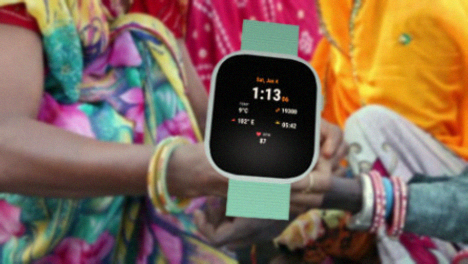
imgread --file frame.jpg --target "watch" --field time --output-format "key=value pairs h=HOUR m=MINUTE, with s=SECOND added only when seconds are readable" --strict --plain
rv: h=1 m=13
